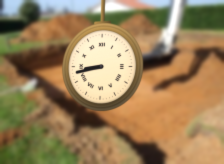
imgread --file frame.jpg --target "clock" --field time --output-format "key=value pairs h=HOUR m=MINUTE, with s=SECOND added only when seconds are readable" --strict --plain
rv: h=8 m=43
